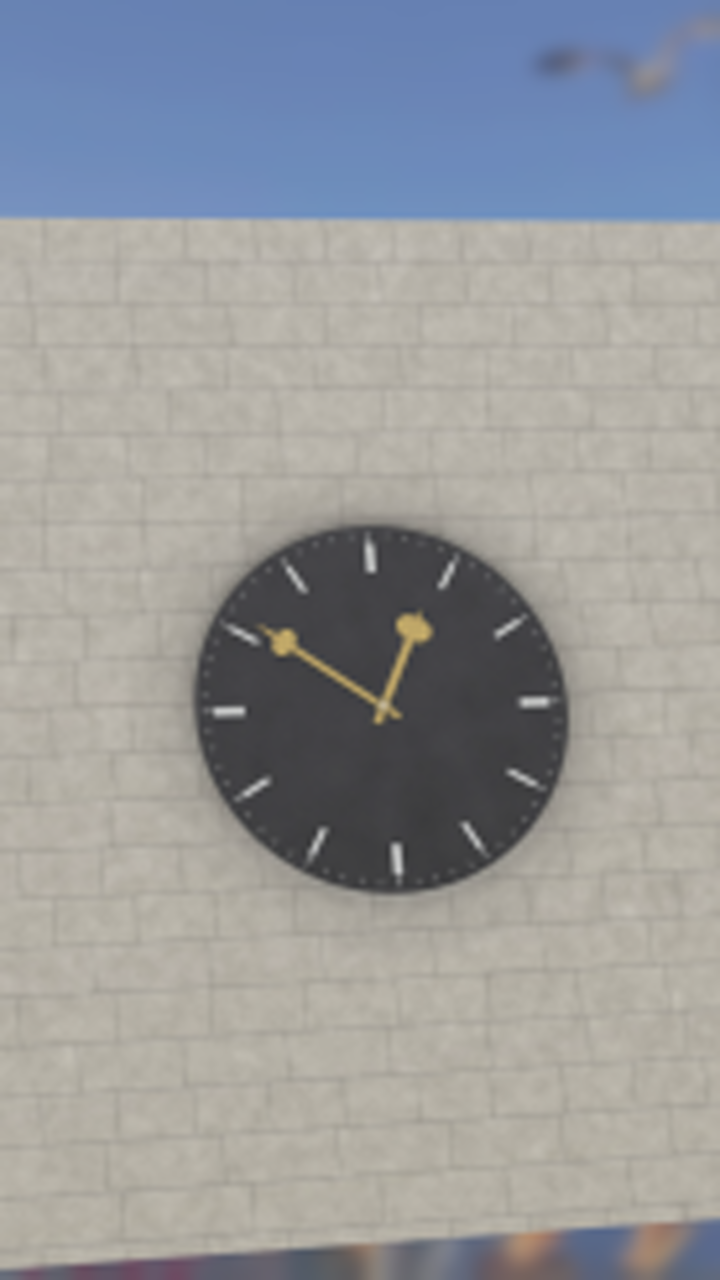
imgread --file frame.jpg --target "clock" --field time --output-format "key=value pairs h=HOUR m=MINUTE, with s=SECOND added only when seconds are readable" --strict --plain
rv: h=12 m=51
